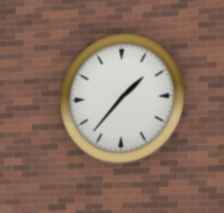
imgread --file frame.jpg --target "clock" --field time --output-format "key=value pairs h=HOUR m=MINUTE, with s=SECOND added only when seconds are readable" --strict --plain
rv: h=1 m=37
